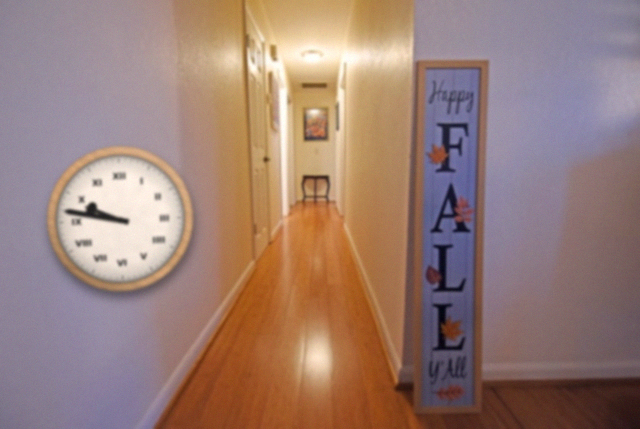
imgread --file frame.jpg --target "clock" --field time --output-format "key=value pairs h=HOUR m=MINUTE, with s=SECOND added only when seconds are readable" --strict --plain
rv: h=9 m=47
